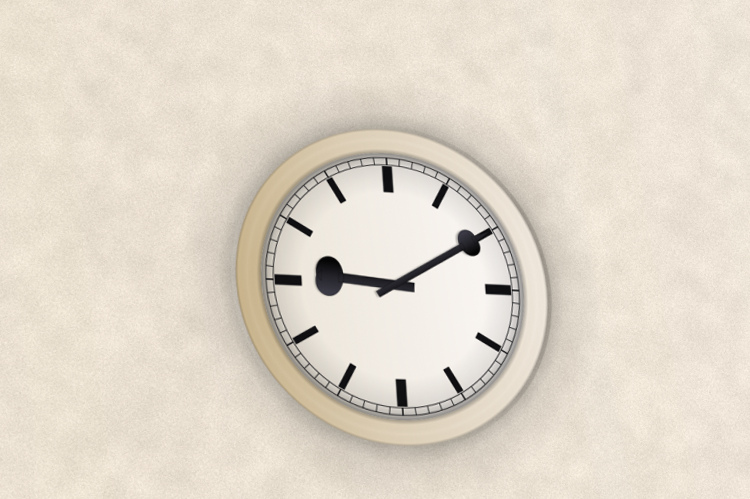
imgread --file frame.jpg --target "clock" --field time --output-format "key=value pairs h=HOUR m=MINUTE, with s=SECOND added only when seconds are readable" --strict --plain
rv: h=9 m=10
